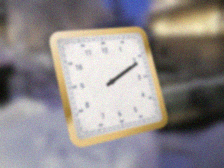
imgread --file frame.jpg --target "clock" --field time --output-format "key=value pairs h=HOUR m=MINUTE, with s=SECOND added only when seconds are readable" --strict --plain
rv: h=2 m=11
